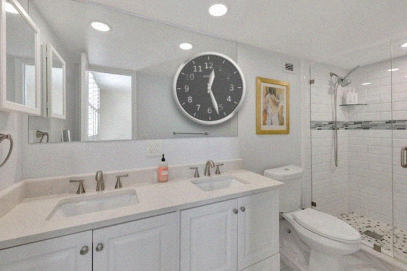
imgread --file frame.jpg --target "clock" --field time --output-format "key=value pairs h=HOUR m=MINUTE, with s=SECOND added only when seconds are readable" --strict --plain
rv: h=12 m=27
